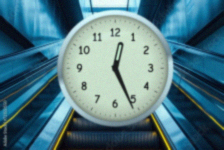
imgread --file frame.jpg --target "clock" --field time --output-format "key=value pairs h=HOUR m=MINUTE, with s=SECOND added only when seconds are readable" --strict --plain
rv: h=12 m=26
